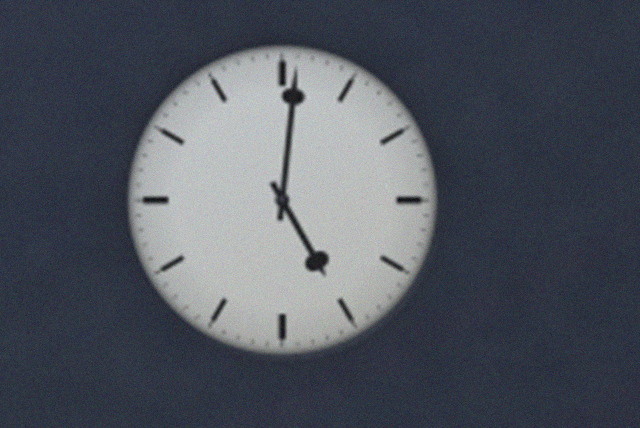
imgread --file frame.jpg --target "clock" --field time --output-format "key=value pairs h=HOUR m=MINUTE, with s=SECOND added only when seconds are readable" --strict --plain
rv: h=5 m=1
